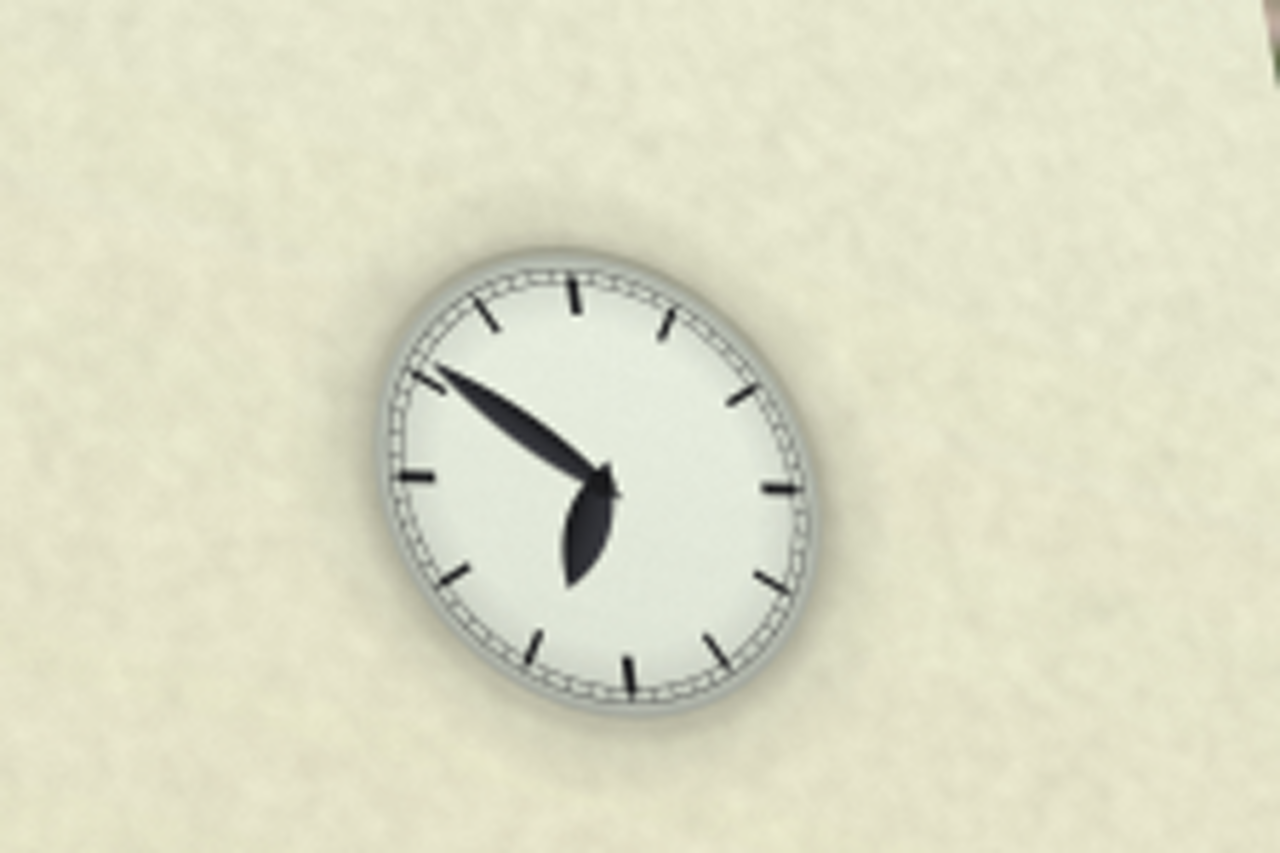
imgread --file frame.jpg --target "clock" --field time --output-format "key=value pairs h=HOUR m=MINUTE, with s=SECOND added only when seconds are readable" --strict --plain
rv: h=6 m=51
